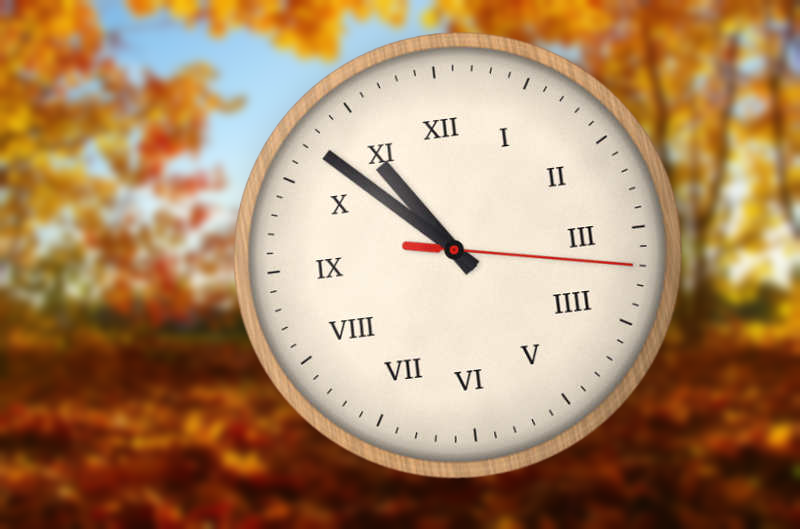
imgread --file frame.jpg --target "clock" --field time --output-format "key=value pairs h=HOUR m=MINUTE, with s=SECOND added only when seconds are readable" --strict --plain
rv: h=10 m=52 s=17
